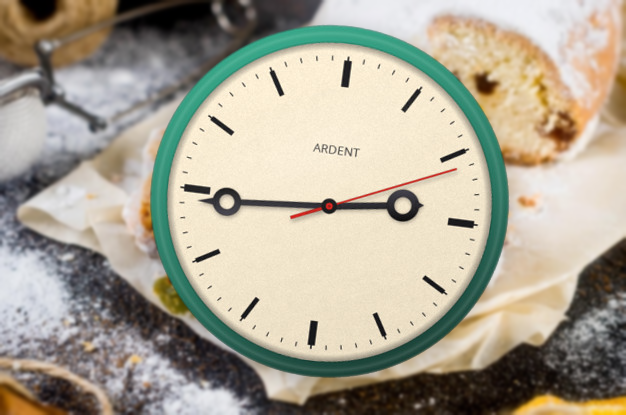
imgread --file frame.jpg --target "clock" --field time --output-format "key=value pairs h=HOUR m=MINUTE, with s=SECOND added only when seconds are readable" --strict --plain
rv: h=2 m=44 s=11
